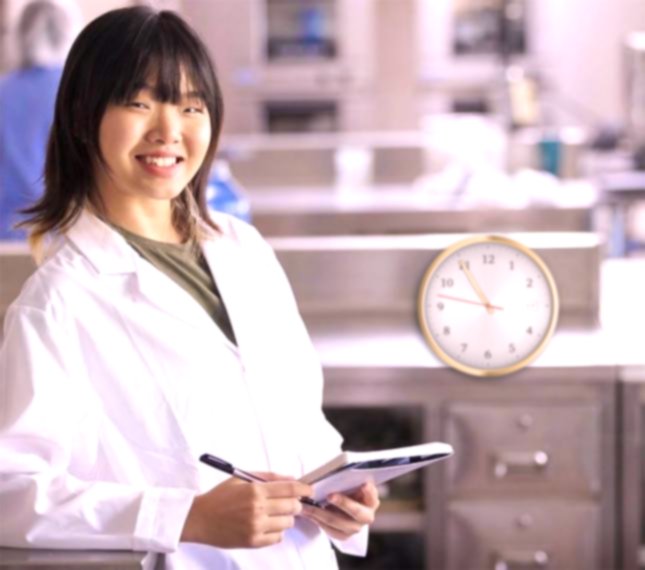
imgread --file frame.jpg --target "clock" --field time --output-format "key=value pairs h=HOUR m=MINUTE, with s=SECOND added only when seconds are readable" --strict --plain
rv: h=10 m=54 s=47
